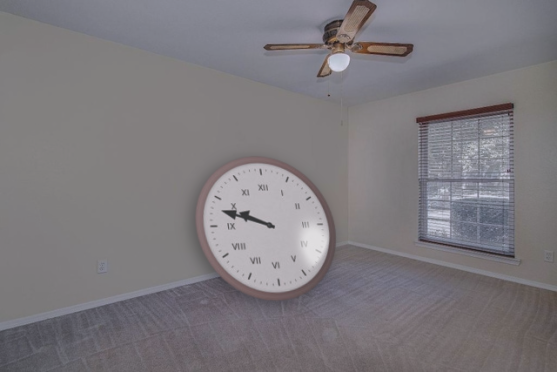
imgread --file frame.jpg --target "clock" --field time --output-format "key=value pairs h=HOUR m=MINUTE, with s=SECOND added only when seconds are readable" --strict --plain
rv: h=9 m=48
